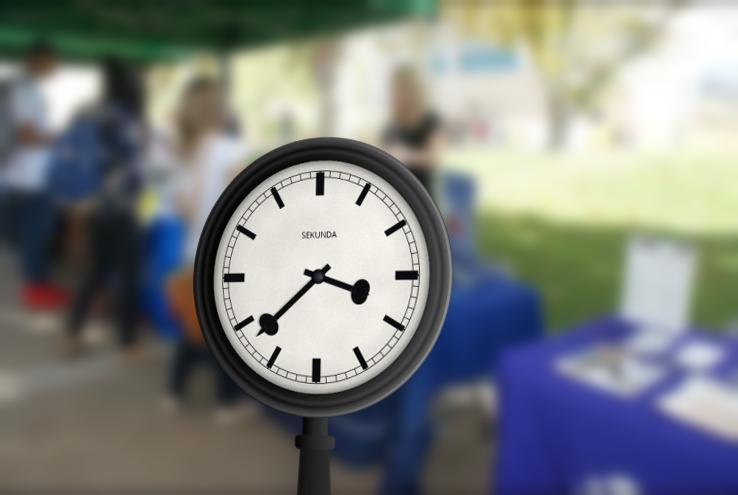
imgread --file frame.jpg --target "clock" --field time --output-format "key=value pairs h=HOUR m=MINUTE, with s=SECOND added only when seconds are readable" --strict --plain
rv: h=3 m=38
